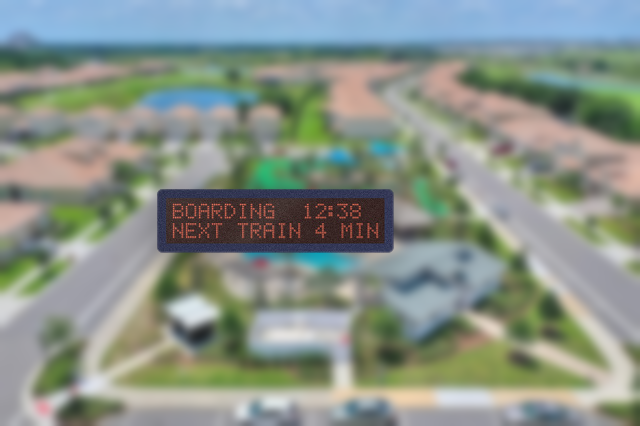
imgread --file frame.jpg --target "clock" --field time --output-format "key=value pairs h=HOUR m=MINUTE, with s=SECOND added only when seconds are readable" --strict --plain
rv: h=12 m=38
